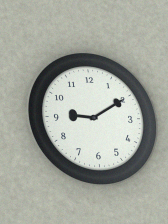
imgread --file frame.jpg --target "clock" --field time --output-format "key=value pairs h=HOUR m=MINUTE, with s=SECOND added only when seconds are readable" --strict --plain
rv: h=9 m=10
